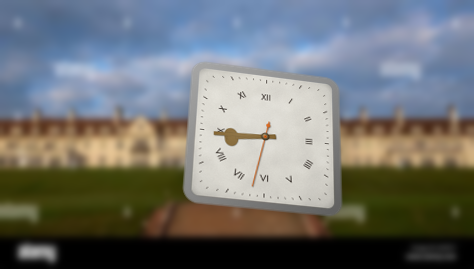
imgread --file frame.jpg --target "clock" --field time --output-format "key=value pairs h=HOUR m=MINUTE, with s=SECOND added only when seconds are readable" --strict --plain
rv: h=8 m=44 s=32
